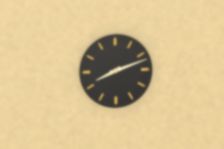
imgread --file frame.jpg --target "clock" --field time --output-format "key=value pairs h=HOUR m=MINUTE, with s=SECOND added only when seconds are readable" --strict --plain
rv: h=8 m=12
